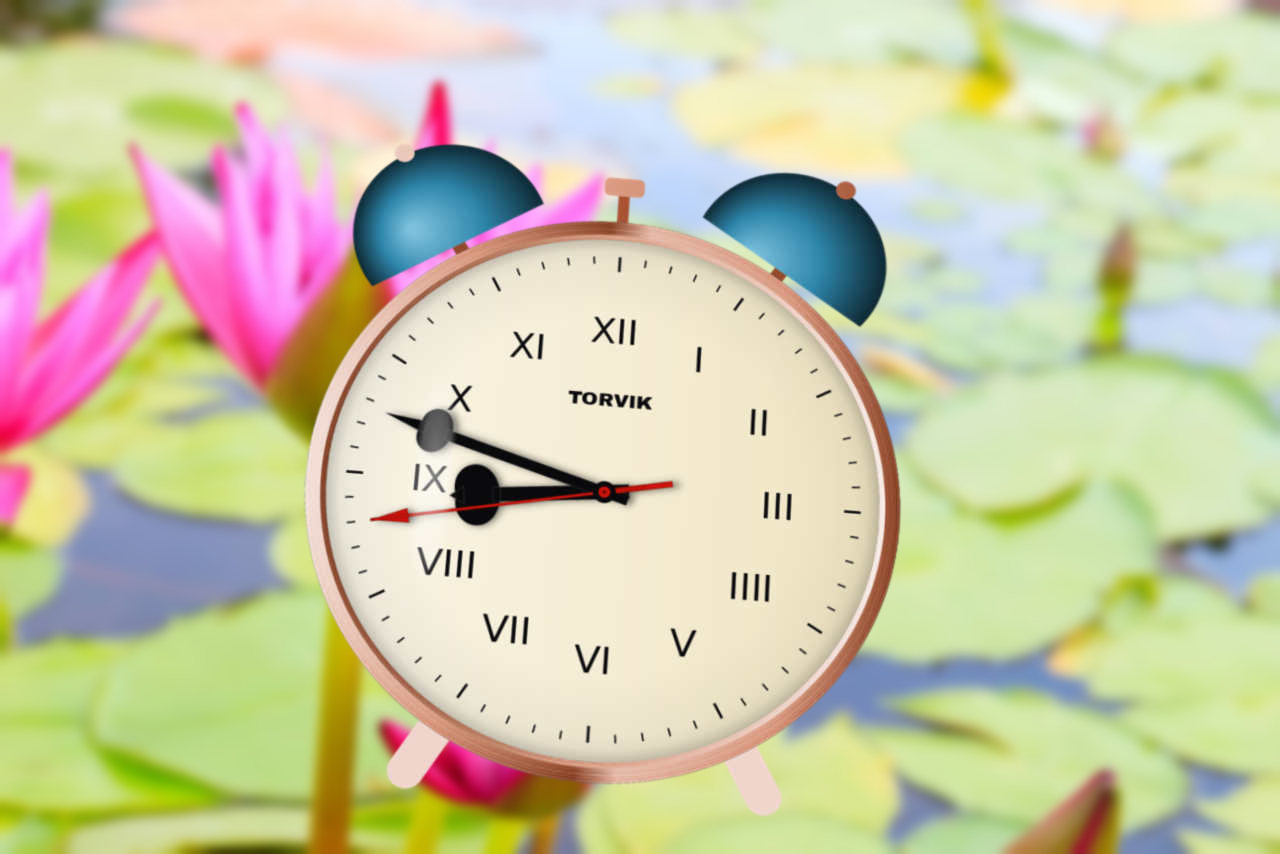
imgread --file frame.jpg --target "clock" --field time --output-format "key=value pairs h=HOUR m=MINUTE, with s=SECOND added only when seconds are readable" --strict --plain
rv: h=8 m=47 s=43
